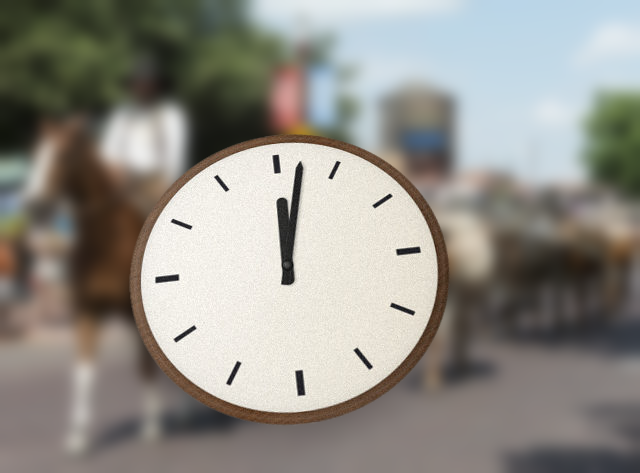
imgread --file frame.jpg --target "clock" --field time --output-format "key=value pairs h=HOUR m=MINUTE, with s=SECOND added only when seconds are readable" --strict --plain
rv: h=12 m=2
